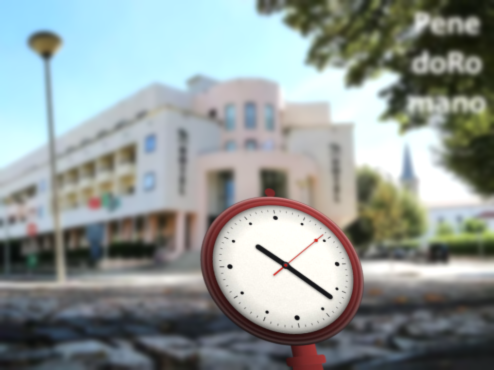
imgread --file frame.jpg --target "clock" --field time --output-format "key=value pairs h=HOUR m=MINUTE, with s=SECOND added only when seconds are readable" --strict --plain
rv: h=10 m=22 s=9
